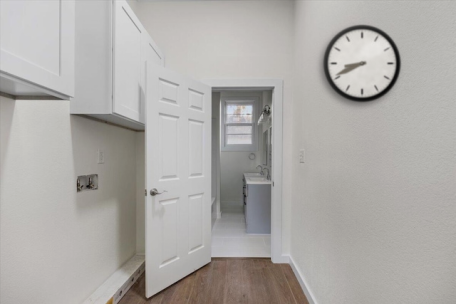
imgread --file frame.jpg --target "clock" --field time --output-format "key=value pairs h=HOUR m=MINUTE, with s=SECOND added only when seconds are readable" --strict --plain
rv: h=8 m=41
